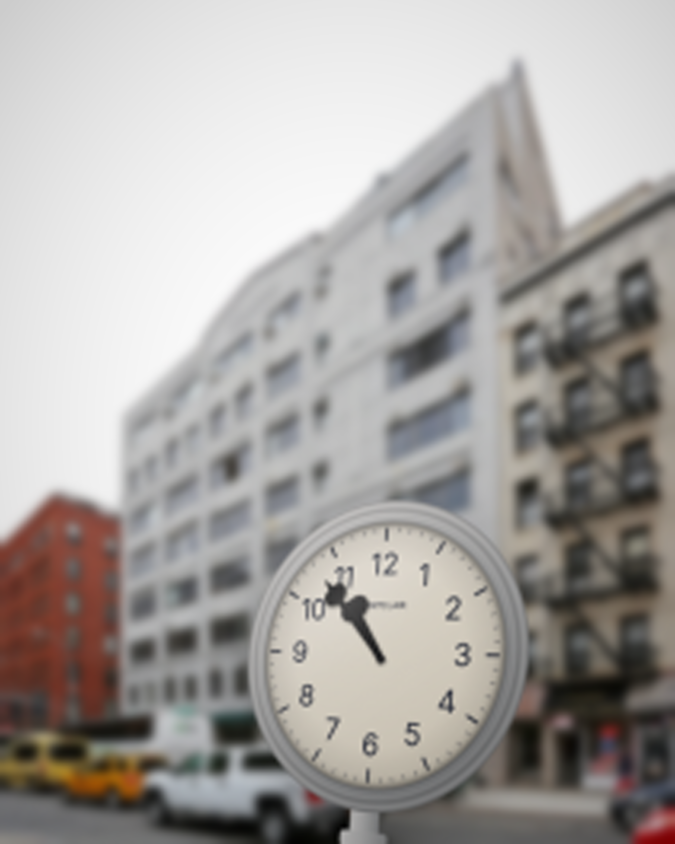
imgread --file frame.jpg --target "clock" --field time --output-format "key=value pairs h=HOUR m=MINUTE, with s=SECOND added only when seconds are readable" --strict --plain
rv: h=10 m=53
